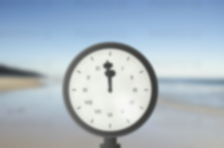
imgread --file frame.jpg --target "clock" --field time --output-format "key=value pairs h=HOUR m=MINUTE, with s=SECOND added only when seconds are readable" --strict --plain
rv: h=11 m=59
